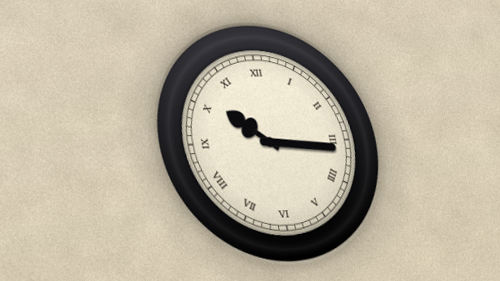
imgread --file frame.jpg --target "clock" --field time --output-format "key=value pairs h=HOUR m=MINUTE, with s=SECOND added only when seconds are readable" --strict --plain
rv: h=10 m=16
